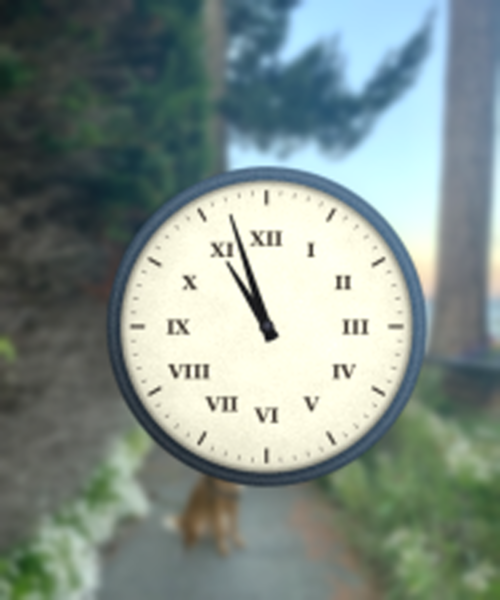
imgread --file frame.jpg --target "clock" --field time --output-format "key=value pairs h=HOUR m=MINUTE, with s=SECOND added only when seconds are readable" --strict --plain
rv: h=10 m=57
